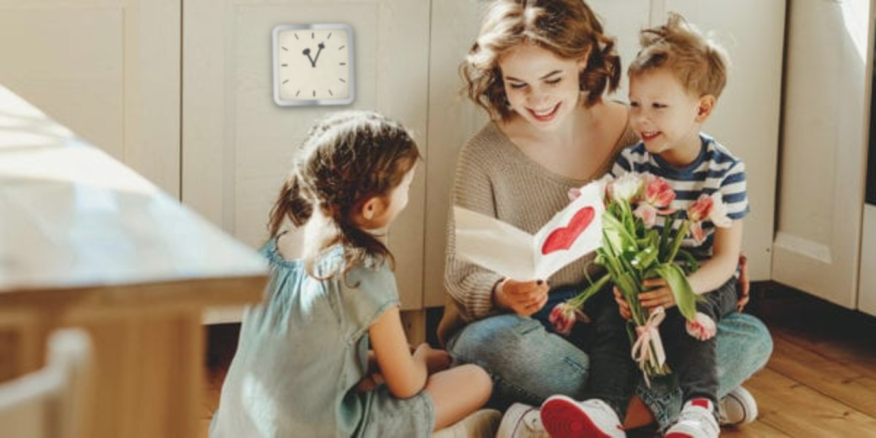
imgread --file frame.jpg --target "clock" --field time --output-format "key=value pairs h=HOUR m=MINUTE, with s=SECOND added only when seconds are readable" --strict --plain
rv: h=11 m=4
